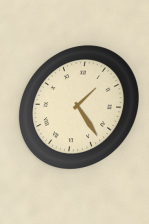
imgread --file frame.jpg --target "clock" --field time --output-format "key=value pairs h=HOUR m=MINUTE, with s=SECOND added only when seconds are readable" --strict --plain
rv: h=1 m=23
